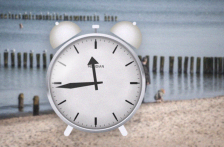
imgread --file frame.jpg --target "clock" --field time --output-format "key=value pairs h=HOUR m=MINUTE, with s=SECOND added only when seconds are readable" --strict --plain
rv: h=11 m=44
